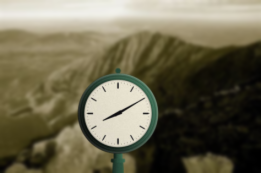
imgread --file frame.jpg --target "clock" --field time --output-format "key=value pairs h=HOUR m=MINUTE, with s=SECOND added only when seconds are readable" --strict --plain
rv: h=8 m=10
